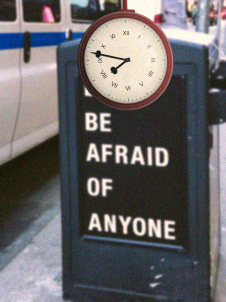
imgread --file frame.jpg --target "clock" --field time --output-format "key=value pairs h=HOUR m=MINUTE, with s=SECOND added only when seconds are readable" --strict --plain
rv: h=7 m=47
